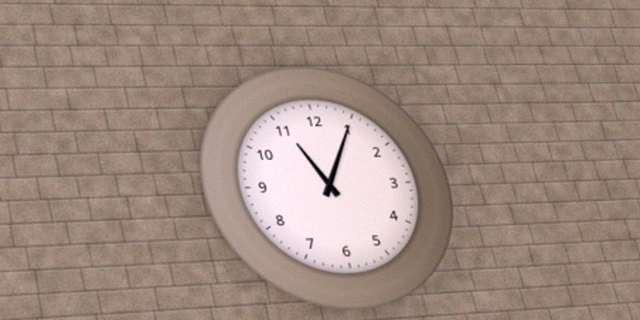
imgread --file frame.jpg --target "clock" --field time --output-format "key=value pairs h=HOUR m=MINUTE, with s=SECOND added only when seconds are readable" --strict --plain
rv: h=11 m=5
